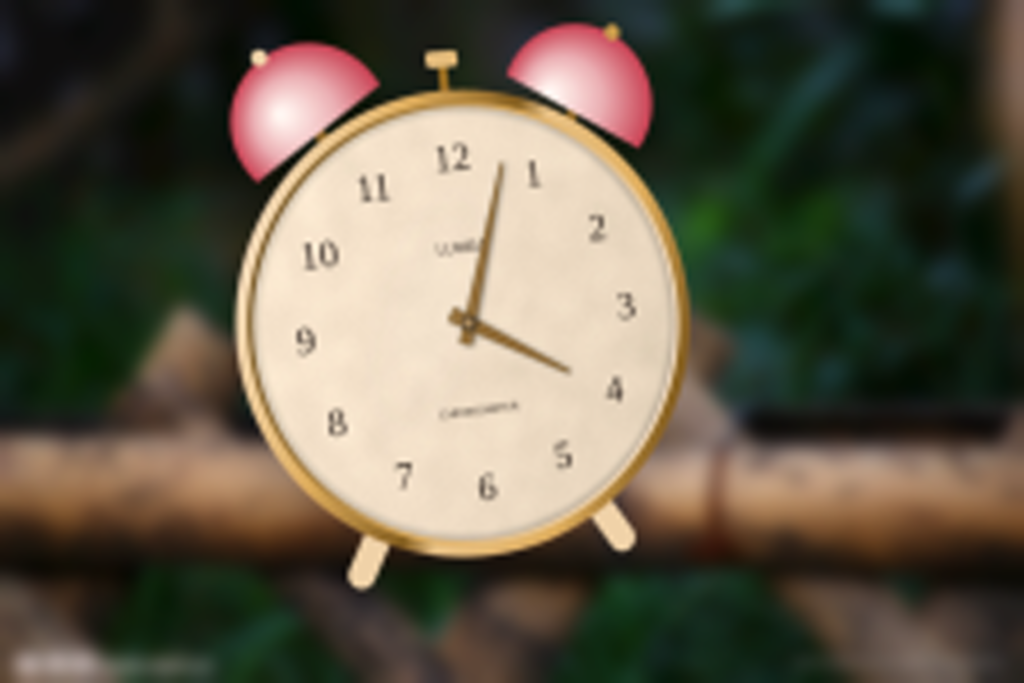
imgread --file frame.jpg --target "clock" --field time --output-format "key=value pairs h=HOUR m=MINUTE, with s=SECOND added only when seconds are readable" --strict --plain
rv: h=4 m=3
